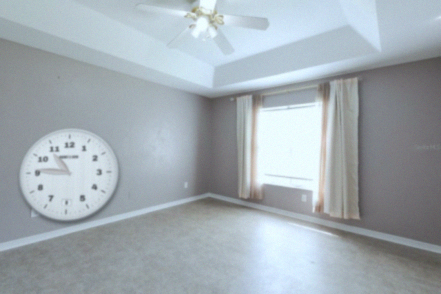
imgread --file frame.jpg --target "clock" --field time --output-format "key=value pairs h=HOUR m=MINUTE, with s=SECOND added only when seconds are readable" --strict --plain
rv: h=10 m=46
